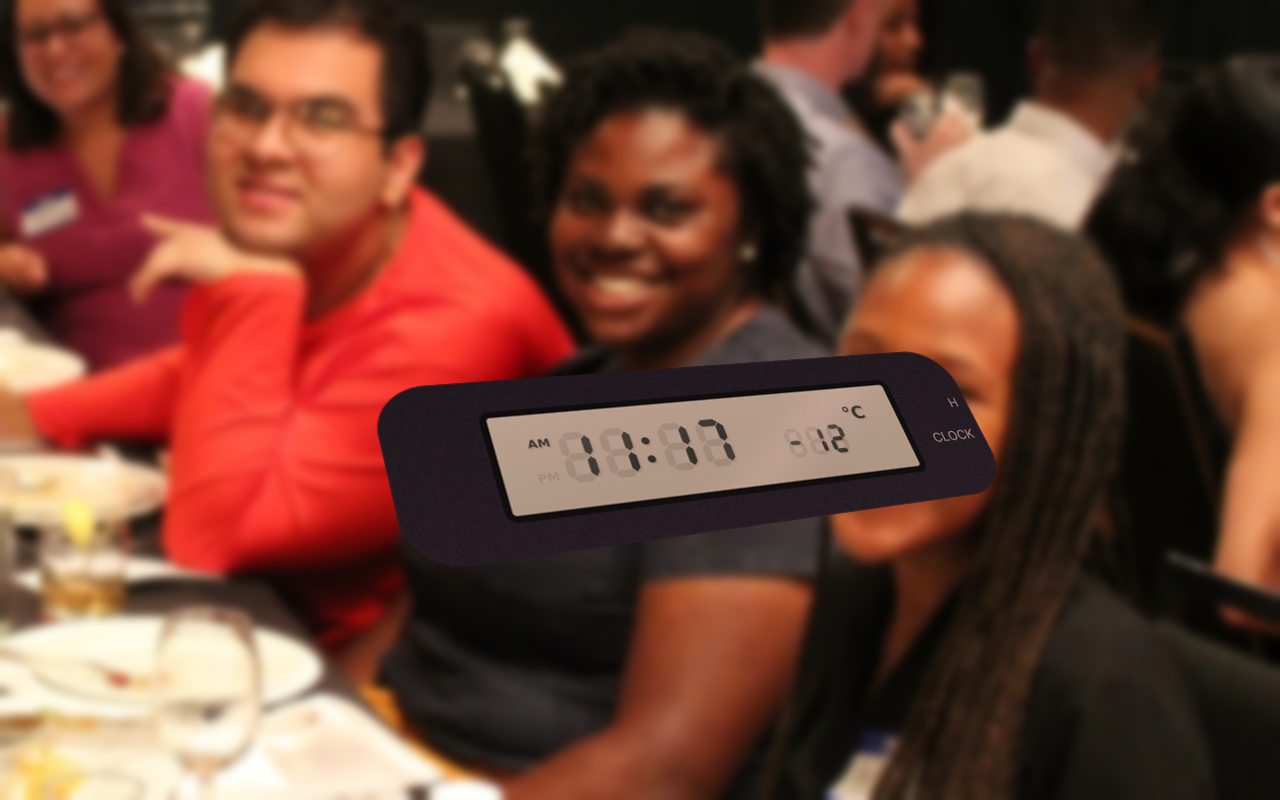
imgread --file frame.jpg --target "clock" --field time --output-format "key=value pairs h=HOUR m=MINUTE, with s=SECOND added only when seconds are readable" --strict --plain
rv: h=11 m=17
